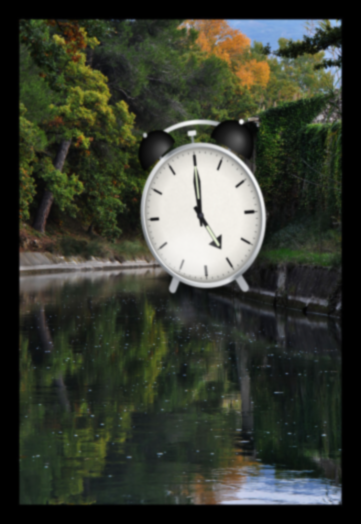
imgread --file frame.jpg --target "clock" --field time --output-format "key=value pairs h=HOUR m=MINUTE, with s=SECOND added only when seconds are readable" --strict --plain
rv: h=5 m=0
